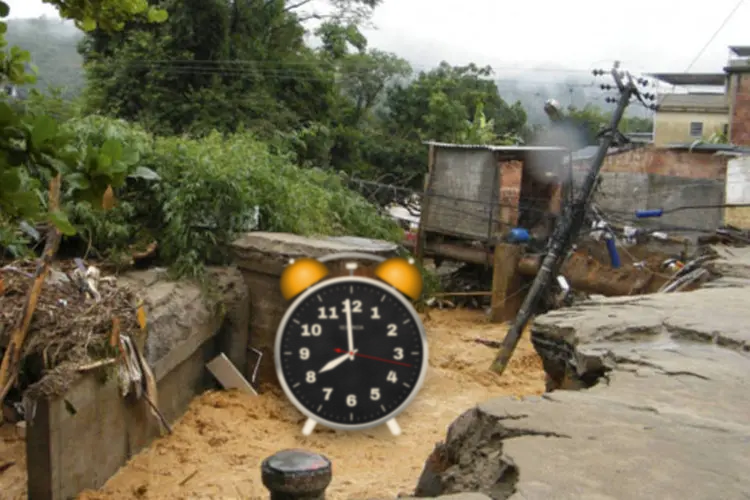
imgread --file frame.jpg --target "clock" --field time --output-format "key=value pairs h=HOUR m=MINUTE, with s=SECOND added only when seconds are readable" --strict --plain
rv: h=7 m=59 s=17
